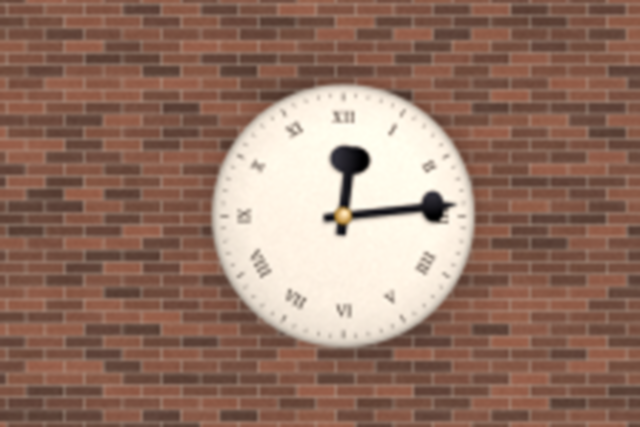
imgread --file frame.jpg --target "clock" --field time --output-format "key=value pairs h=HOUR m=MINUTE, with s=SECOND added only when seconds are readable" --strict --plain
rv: h=12 m=14
